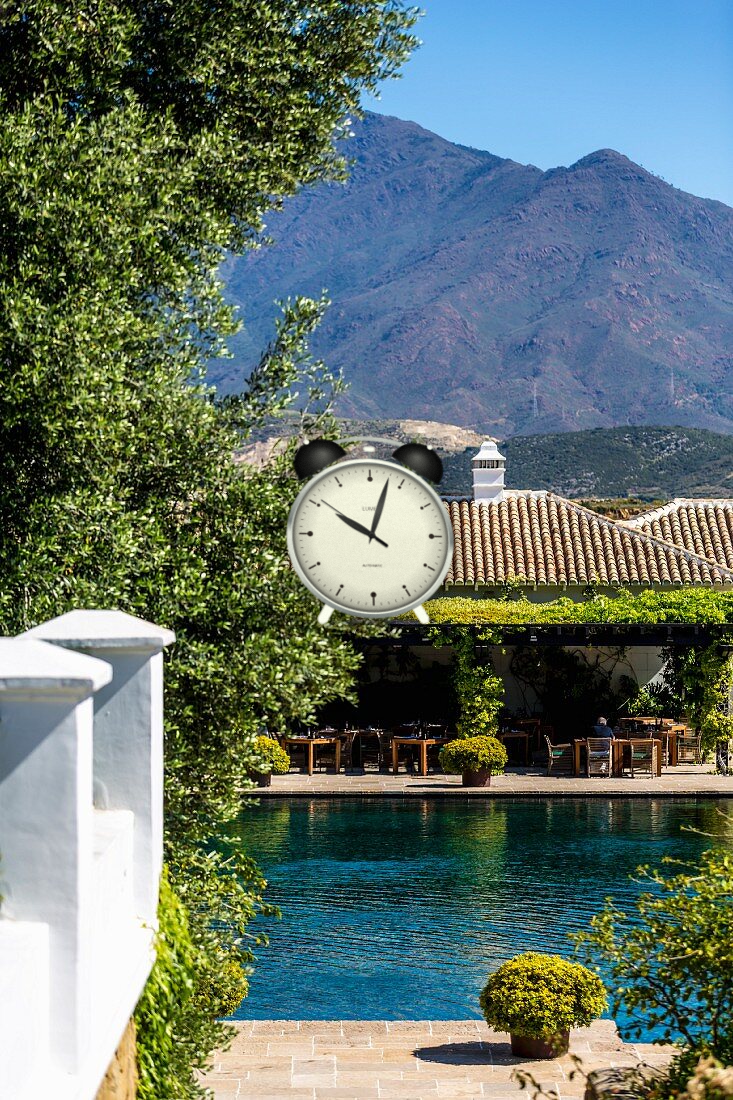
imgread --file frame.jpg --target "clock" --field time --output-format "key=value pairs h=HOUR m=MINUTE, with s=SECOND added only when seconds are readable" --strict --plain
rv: h=10 m=2 s=51
